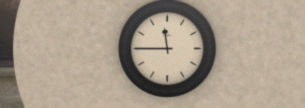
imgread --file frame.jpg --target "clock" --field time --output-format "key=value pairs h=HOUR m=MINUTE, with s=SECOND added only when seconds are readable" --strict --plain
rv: h=11 m=45
